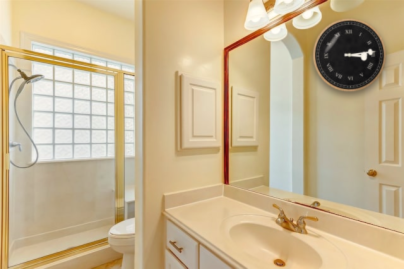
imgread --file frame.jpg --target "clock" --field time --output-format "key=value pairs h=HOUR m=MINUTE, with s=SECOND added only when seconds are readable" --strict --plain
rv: h=3 m=14
